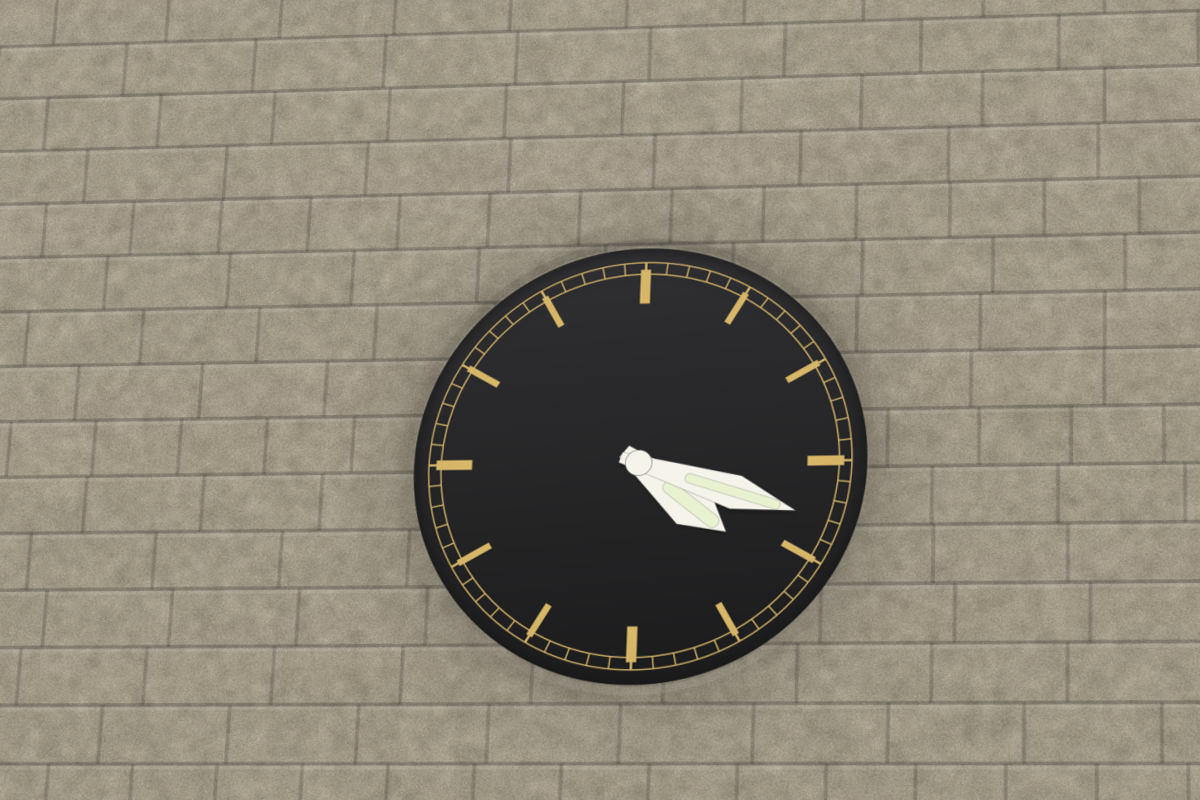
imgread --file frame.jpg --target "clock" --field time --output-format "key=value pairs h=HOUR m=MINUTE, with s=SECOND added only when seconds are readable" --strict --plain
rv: h=4 m=18
